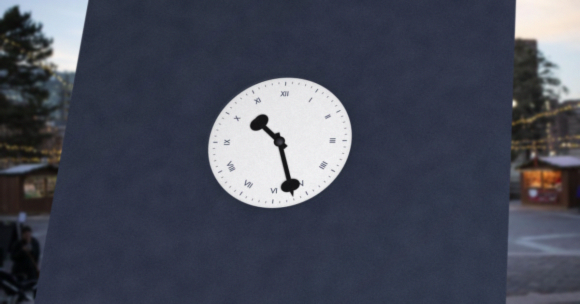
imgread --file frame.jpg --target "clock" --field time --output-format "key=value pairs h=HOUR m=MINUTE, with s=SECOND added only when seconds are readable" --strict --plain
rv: h=10 m=27
